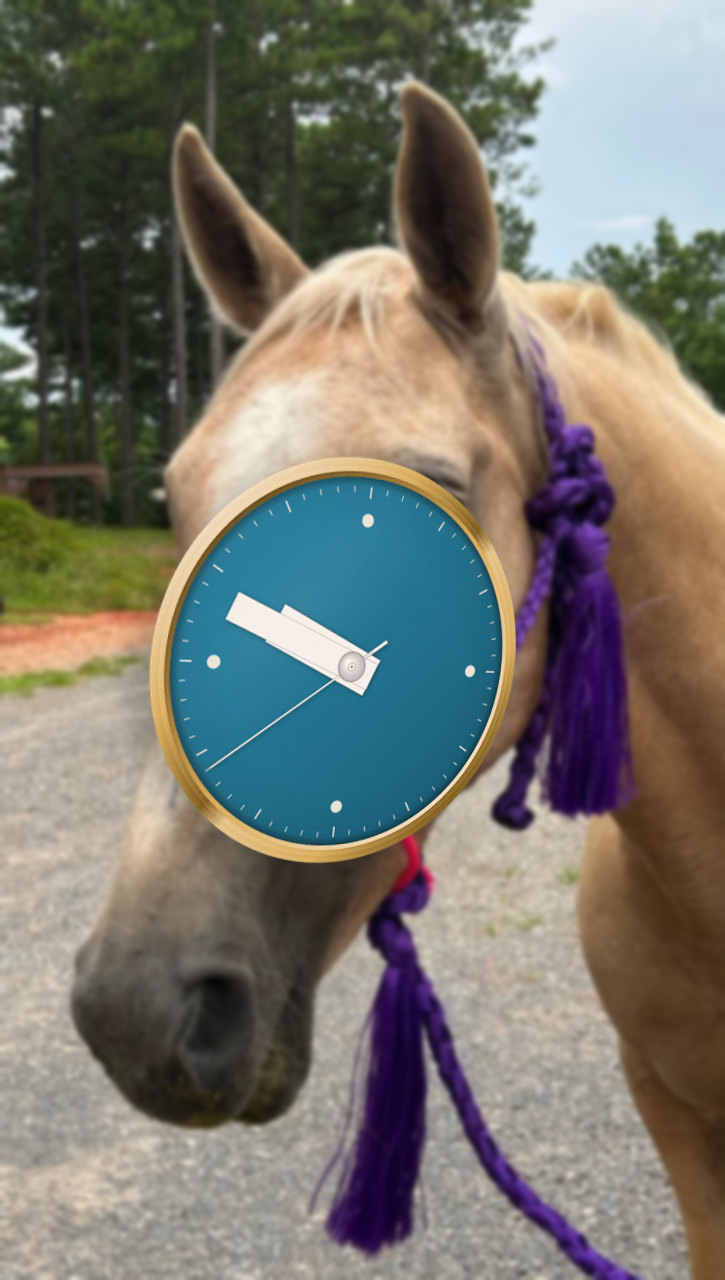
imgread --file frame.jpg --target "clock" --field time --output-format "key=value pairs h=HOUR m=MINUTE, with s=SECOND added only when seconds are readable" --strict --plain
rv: h=9 m=48 s=39
